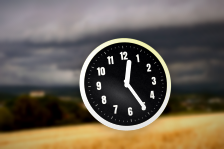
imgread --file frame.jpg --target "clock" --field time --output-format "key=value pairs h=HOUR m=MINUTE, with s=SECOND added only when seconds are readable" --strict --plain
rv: h=12 m=25
